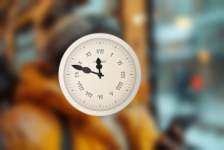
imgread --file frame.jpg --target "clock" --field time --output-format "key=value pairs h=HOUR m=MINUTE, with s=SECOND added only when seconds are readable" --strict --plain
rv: h=11 m=48
